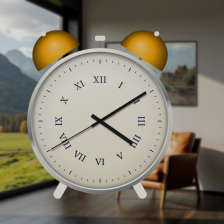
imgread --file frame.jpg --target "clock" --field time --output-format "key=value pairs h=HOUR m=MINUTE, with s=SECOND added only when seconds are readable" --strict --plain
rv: h=4 m=9 s=40
